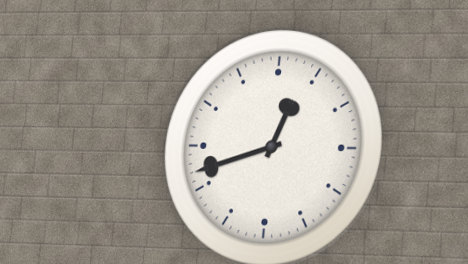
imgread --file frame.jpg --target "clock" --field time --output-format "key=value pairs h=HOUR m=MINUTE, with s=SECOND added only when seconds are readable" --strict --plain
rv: h=12 m=42
